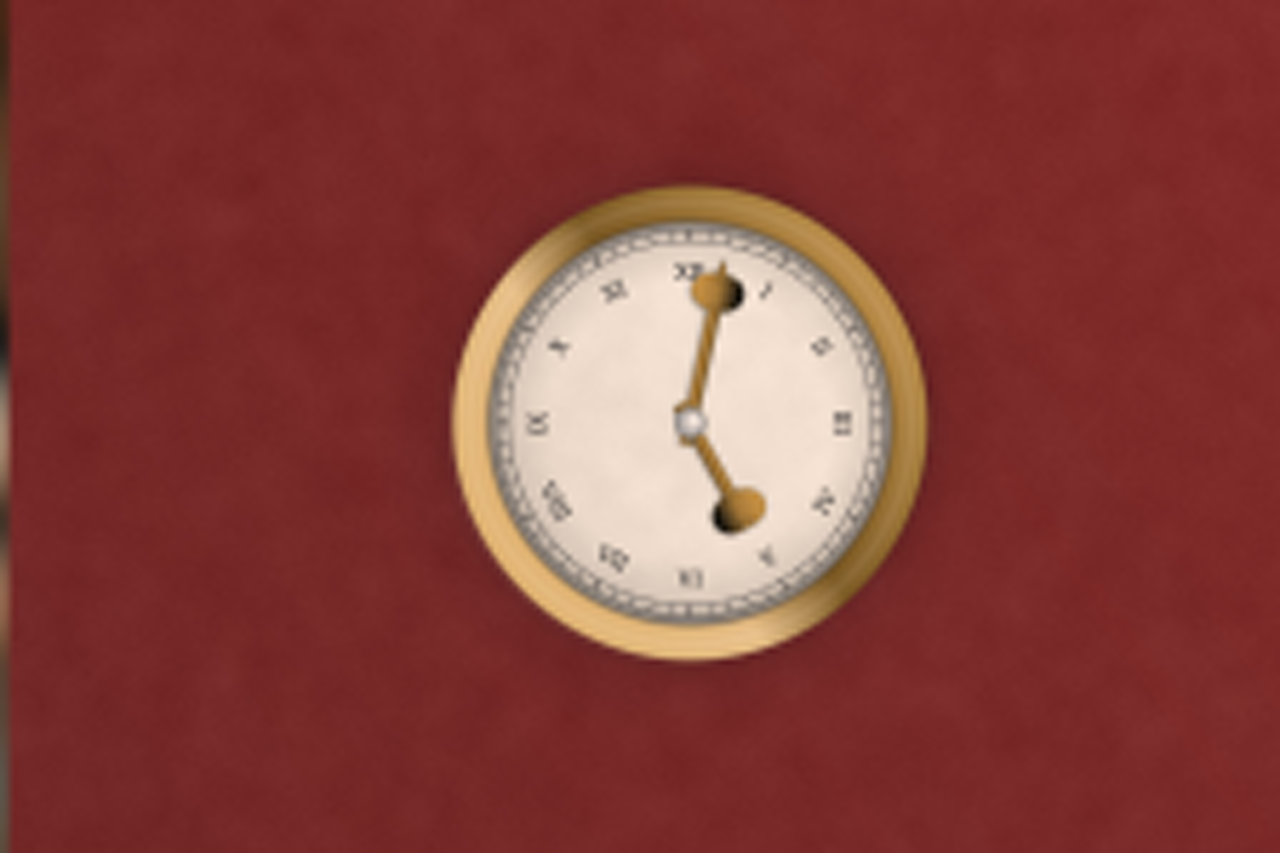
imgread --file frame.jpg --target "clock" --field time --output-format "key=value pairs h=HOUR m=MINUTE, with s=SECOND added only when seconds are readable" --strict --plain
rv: h=5 m=2
